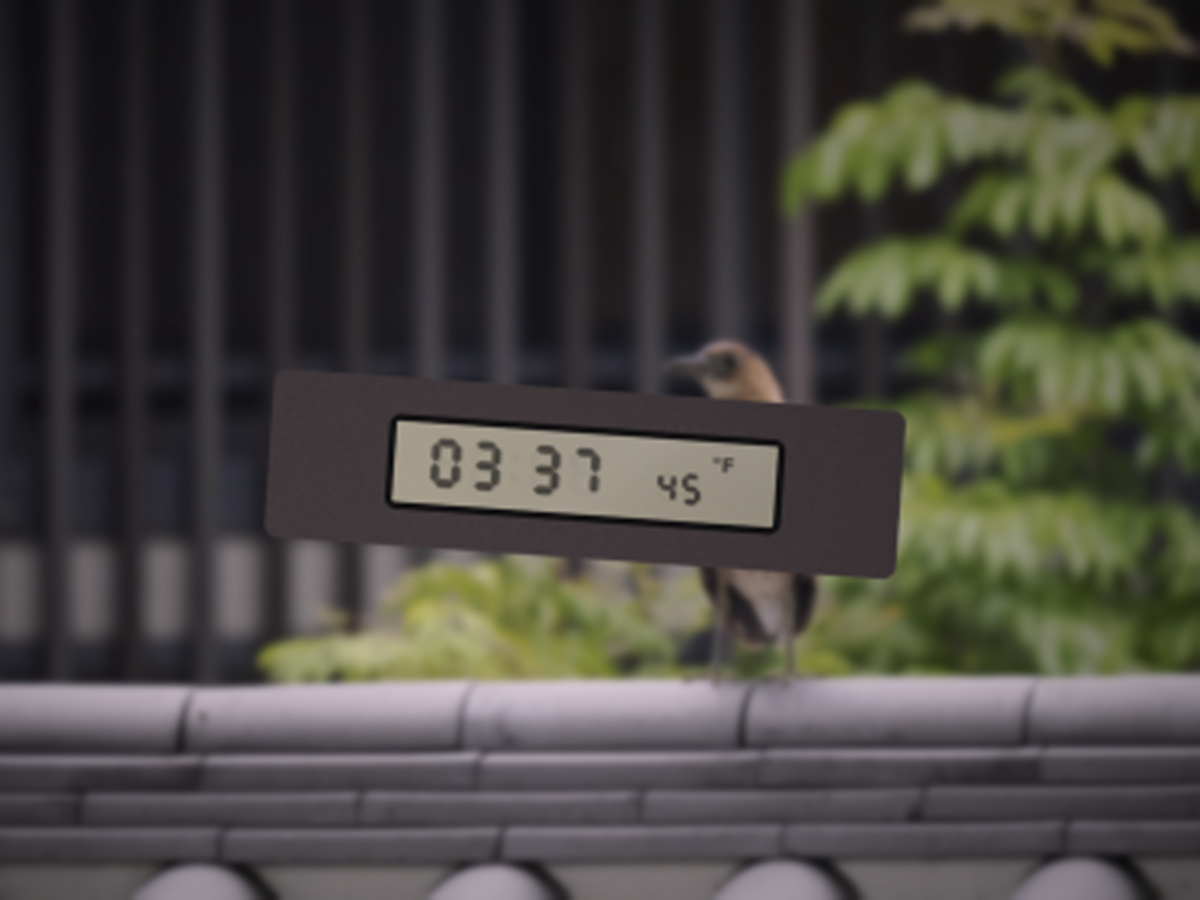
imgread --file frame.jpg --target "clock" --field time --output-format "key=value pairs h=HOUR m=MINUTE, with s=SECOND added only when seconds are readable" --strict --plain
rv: h=3 m=37
